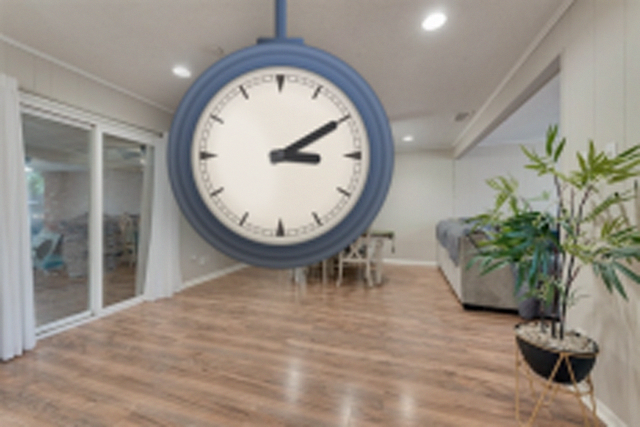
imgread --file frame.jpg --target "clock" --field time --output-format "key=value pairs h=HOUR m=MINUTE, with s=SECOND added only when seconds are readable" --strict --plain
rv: h=3 m=10
